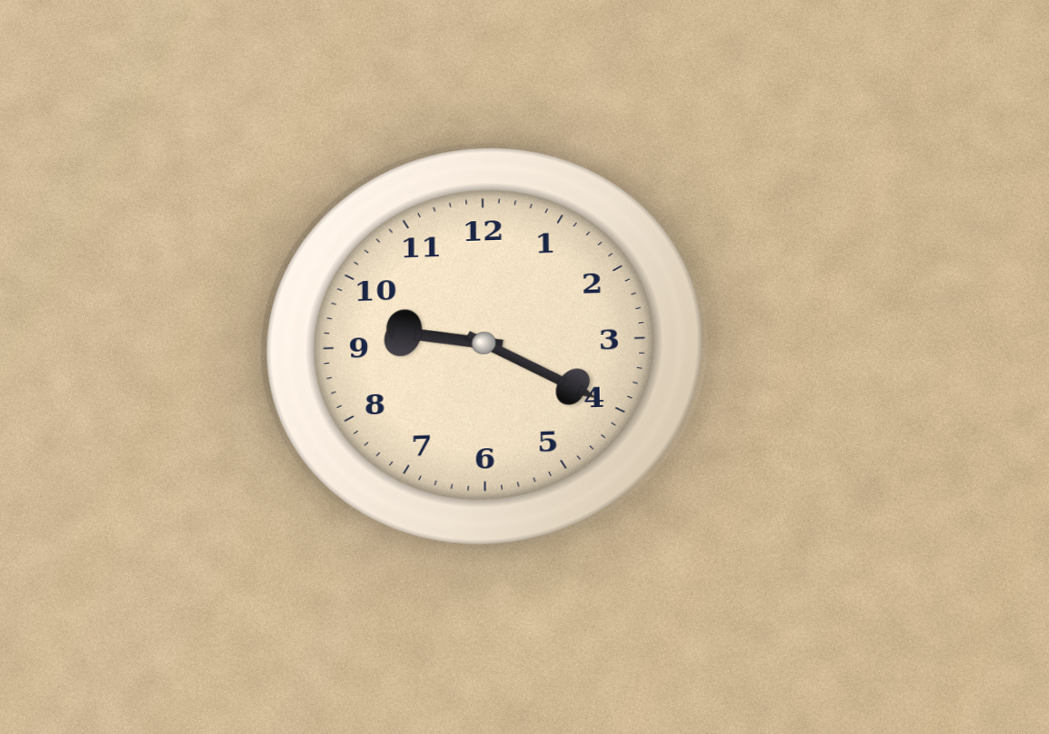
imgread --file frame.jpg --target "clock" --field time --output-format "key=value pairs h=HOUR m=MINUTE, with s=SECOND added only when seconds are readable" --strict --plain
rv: h=9 m=20
